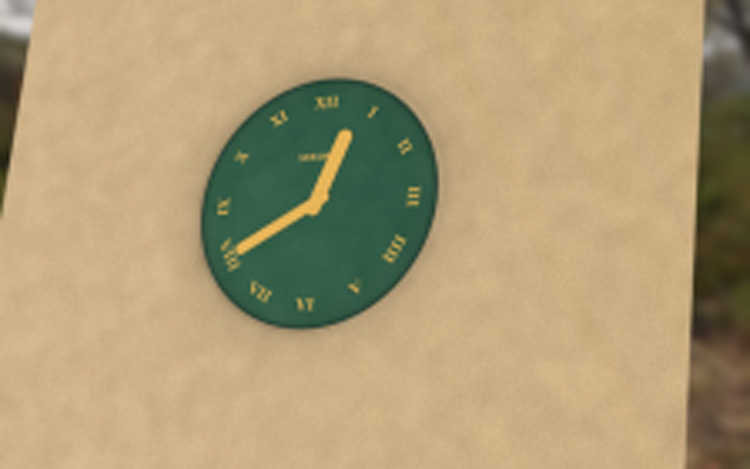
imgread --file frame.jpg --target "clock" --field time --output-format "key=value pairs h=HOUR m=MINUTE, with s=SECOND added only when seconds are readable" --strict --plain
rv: h=12 m=40
